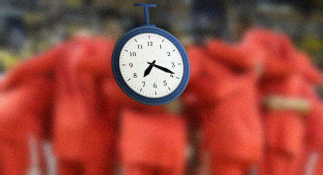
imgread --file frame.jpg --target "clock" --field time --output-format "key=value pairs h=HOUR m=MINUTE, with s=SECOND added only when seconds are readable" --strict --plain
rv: h=7 m=19
